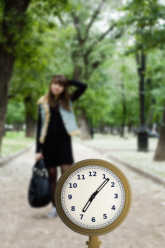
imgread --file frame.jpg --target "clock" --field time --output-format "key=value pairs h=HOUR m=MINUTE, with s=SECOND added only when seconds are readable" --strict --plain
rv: h=7 m=7
